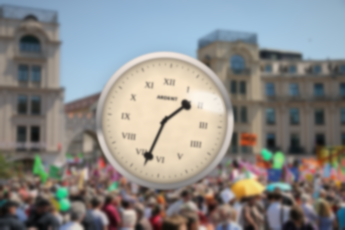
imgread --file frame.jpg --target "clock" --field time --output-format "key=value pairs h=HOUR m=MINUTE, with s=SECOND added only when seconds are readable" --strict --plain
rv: h=1 m=33
